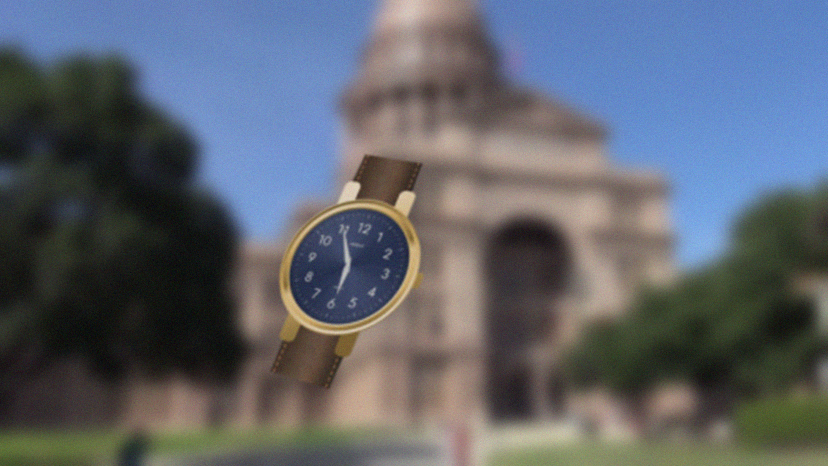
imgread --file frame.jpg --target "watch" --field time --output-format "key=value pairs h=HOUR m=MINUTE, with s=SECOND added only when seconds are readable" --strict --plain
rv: h=5 m=55
